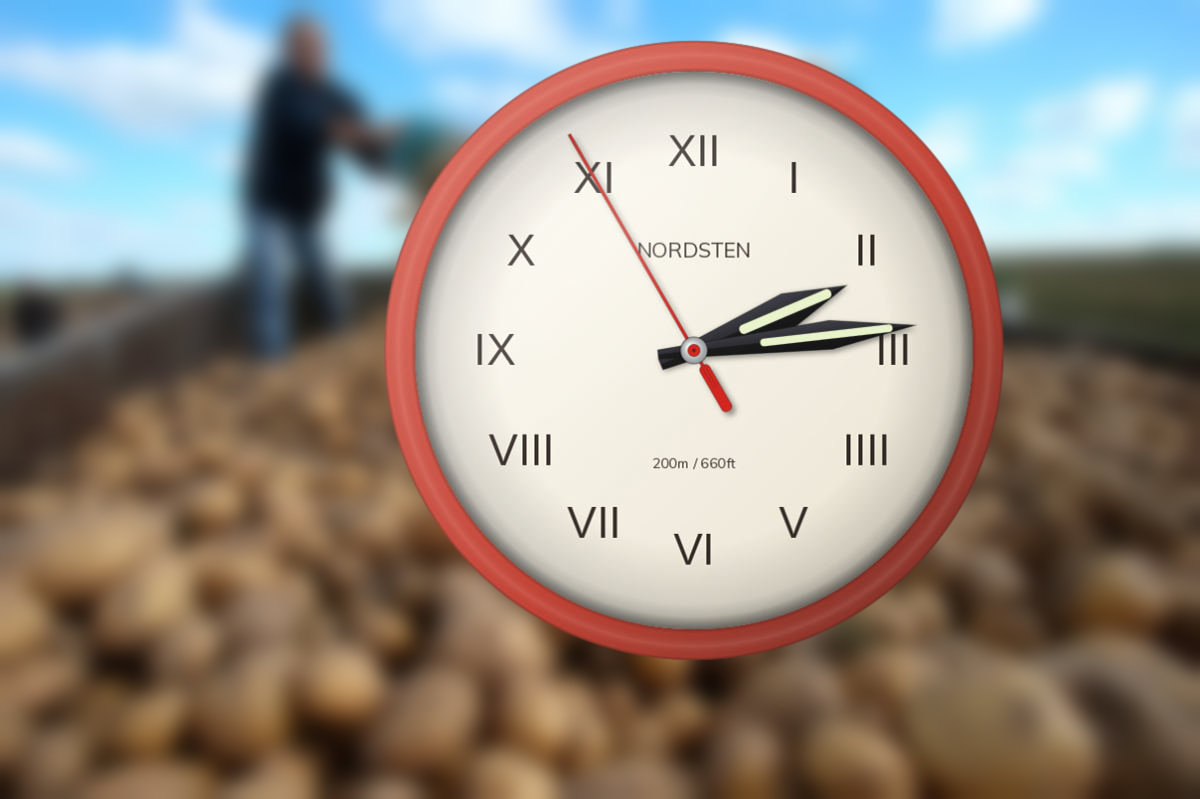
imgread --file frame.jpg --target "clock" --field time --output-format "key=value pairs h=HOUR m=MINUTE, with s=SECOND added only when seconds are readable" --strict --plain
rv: h=2 m=13 s=55
